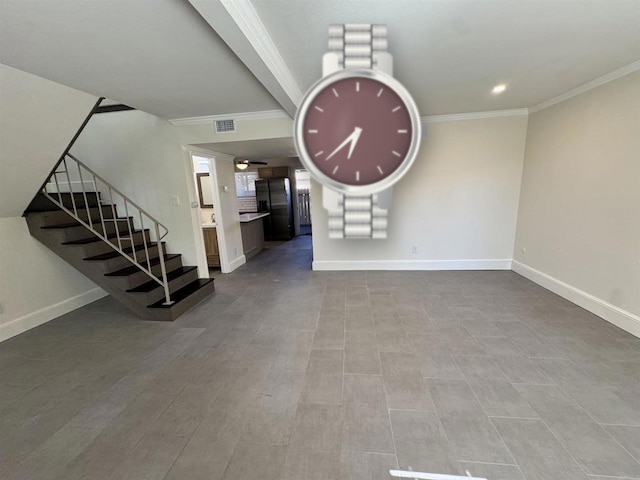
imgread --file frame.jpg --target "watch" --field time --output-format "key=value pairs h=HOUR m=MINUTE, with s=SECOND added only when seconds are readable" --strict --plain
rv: h=6 m=38
